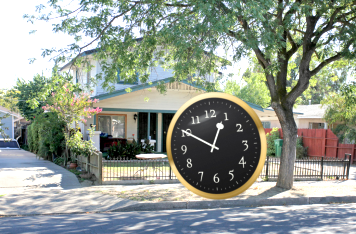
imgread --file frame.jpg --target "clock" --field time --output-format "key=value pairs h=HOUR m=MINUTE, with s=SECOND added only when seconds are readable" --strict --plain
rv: h=12 m=50
